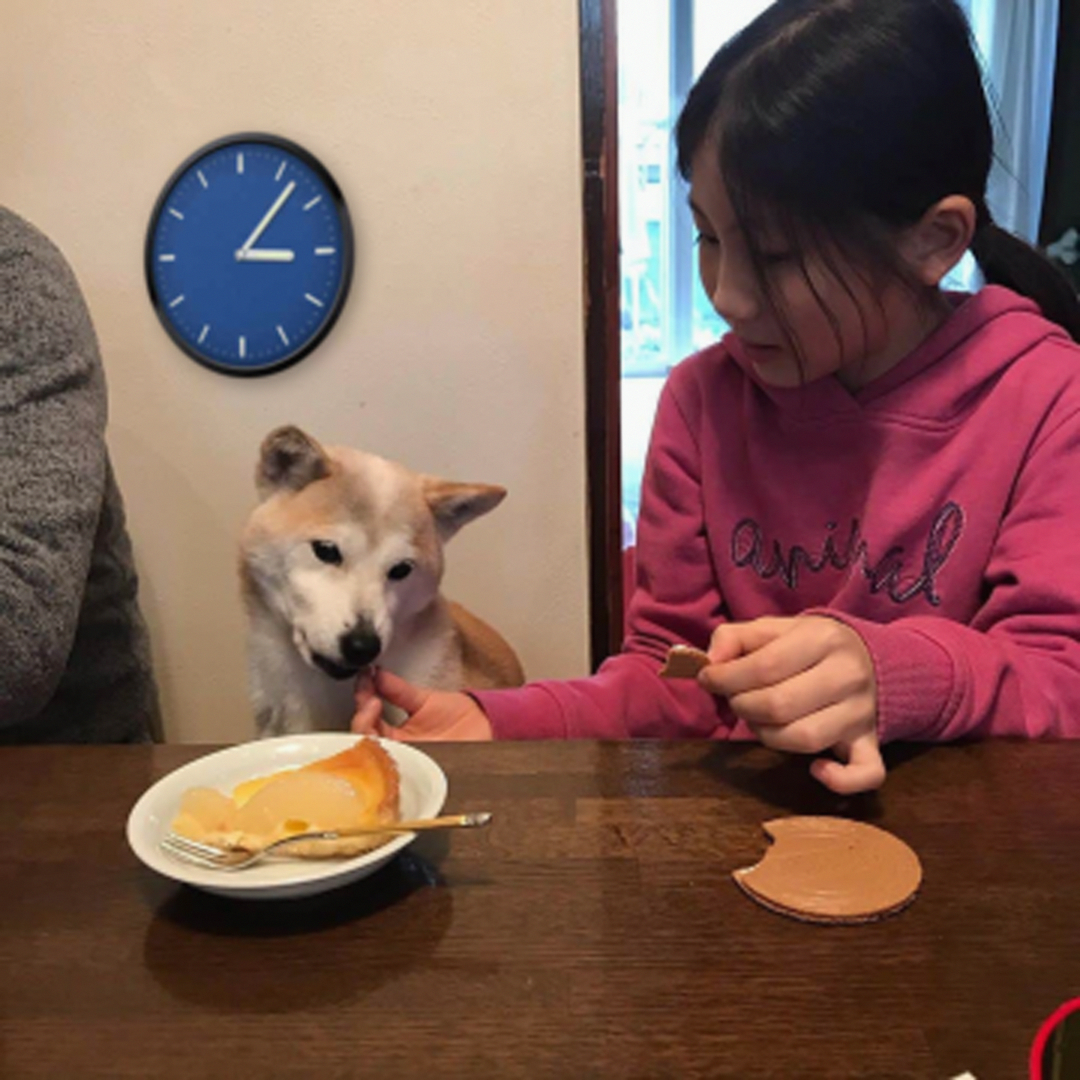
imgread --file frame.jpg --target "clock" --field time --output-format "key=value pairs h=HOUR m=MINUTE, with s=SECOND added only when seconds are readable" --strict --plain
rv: h=3 m=7
